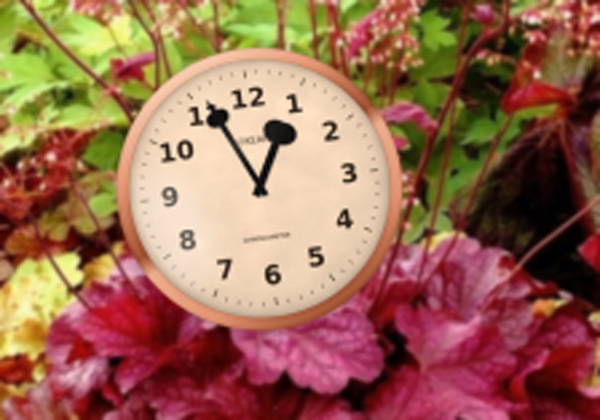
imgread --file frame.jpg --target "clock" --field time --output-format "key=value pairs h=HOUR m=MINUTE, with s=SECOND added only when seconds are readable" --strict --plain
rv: h=12 m=56
